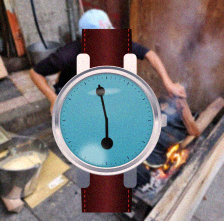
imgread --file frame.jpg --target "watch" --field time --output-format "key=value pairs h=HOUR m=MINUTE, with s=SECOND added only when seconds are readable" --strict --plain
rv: h=5 m=58
